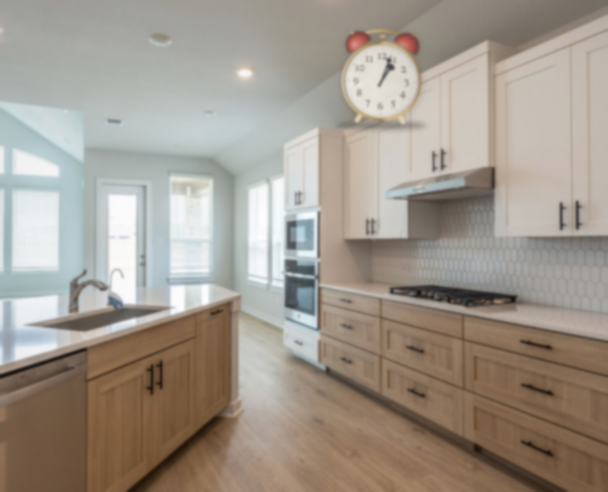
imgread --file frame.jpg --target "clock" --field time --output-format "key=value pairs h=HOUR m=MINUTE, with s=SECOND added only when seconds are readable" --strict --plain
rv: h=1 m=3
